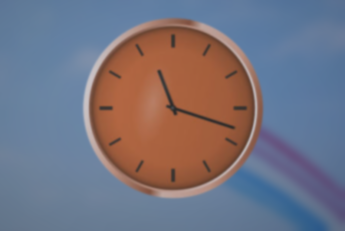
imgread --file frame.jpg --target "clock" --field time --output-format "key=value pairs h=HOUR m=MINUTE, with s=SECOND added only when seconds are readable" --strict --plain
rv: h=11 m=18
